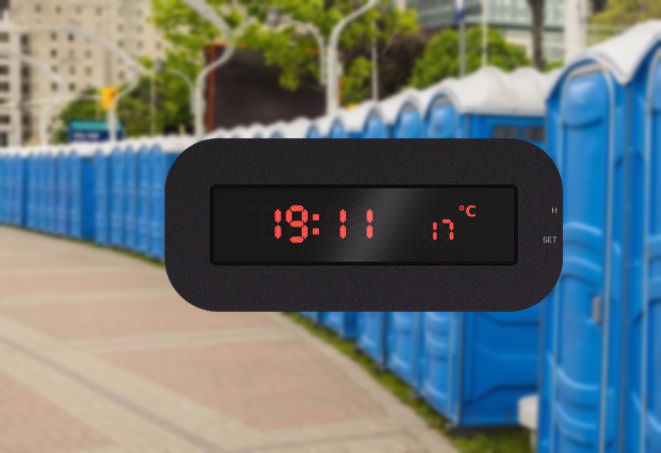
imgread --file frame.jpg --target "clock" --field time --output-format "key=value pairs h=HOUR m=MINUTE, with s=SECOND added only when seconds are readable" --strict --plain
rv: h=19 m=11
